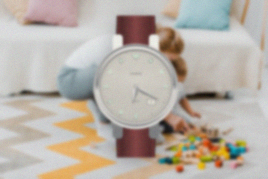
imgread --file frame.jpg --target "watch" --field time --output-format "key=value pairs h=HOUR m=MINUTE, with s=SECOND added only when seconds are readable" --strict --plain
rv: h=6 m=20
